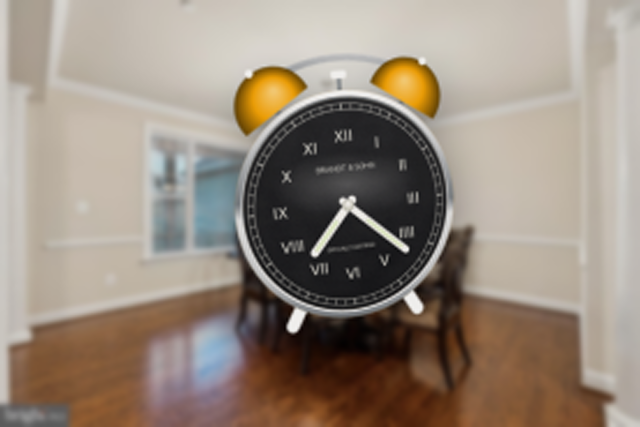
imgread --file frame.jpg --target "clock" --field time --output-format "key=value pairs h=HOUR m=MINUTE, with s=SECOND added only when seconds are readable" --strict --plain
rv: h=7 m=22
